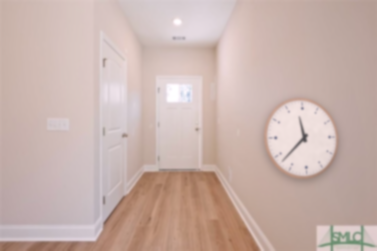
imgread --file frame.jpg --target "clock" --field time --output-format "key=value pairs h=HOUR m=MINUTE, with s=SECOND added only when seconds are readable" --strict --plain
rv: h=11 m=38
